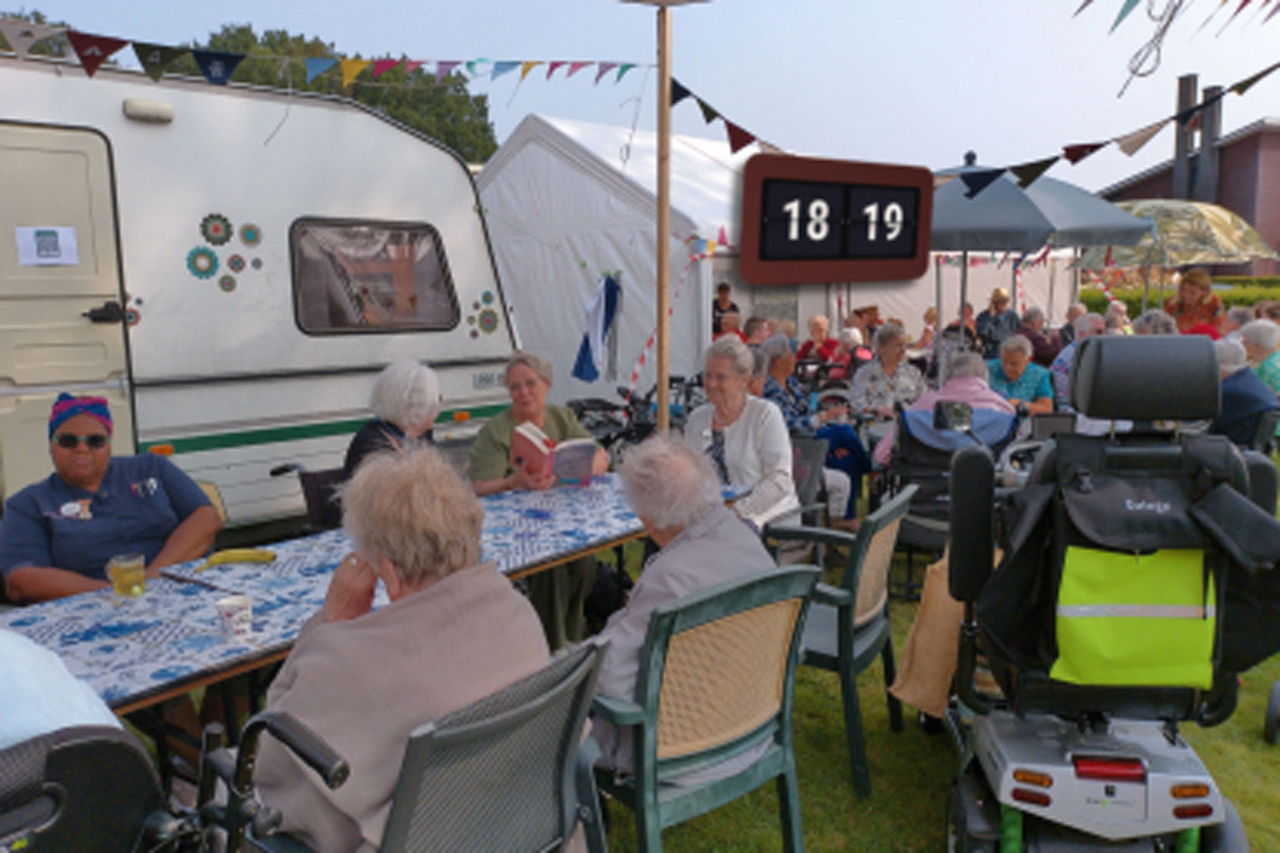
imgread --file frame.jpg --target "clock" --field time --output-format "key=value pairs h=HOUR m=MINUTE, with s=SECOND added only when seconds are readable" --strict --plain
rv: h=18 m=19
